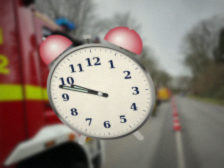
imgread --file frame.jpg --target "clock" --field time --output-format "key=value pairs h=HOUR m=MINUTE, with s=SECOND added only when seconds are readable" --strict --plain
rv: h=9 m=48
